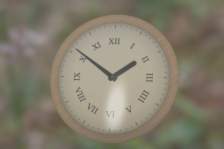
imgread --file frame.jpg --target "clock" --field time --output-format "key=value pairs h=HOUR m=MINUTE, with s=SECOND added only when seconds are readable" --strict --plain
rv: h=1 m=51
